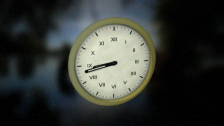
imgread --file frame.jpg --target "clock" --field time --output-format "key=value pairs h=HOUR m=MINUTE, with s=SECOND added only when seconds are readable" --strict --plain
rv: h=8 m=43
